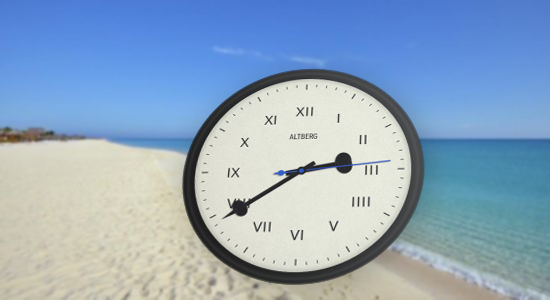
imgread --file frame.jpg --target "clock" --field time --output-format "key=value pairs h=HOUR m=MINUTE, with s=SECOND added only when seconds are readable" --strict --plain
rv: h=2 m=39 s=14
